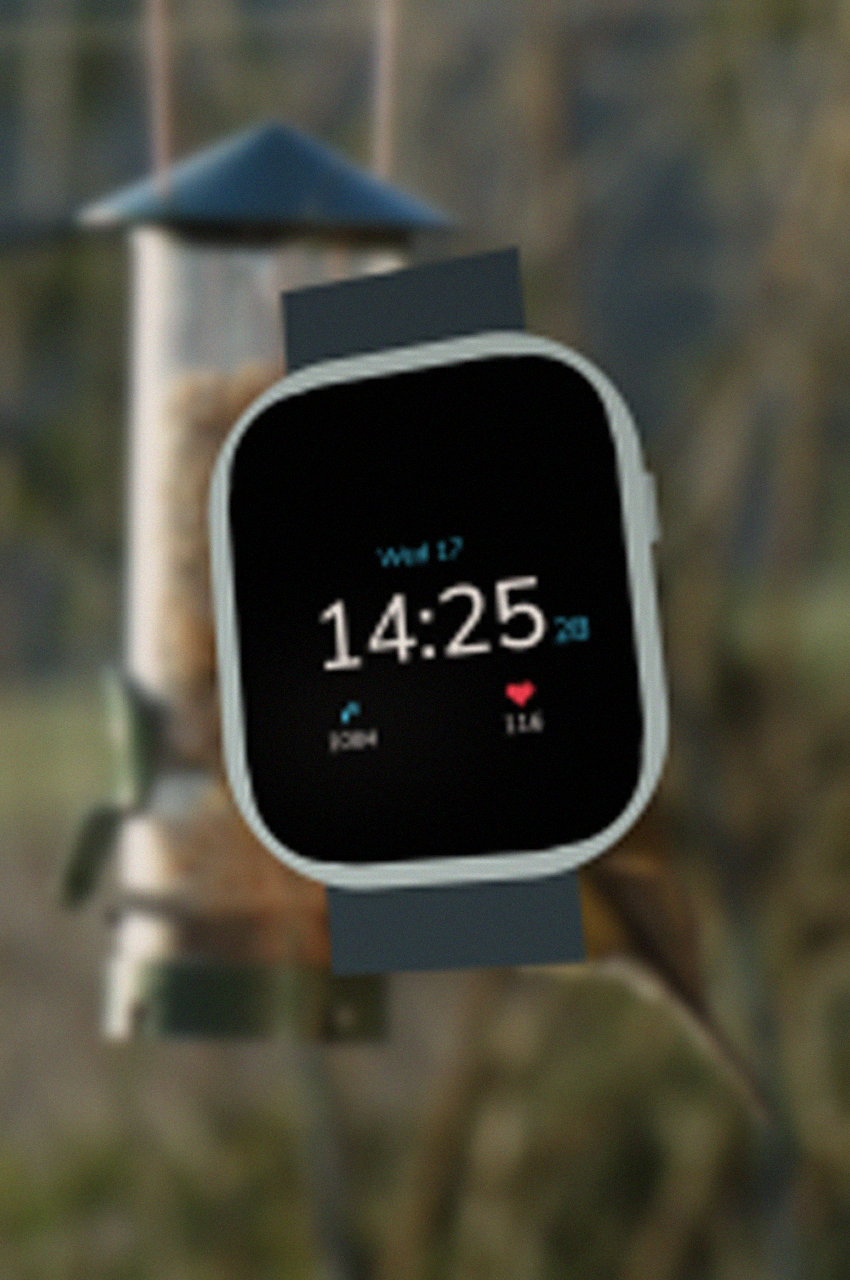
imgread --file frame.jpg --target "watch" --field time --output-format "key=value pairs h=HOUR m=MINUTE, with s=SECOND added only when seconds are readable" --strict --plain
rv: h=14 m=25
